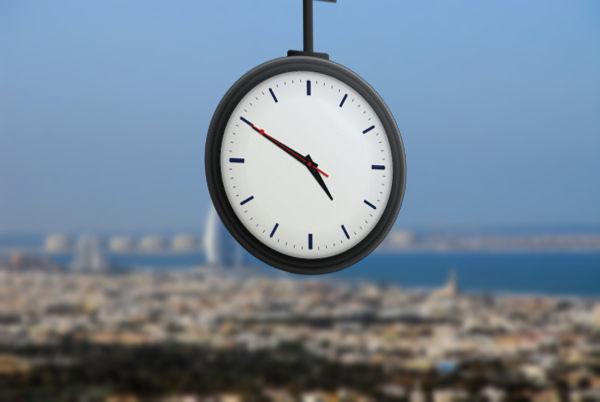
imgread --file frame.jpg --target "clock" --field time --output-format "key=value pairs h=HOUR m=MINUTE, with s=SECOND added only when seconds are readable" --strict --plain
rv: h=4 m=49 s=50
